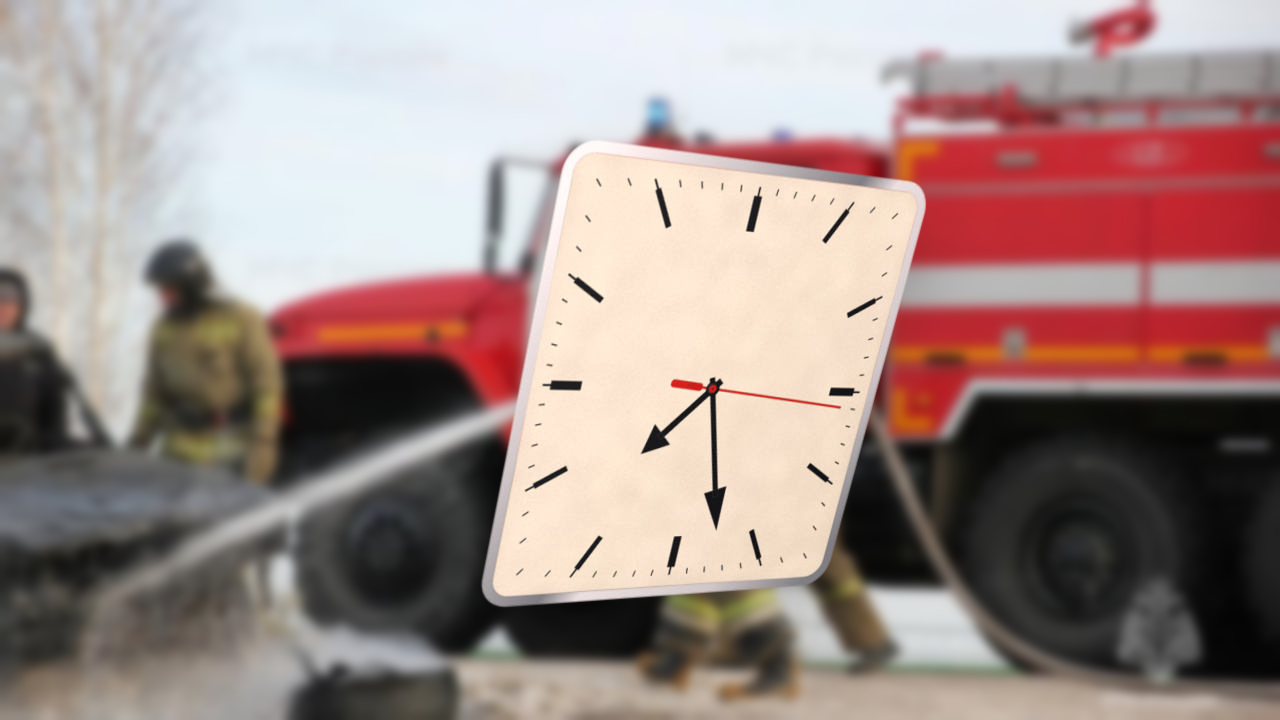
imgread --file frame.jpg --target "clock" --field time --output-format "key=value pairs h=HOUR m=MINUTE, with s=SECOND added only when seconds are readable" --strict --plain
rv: h=7 m=27 s=16
